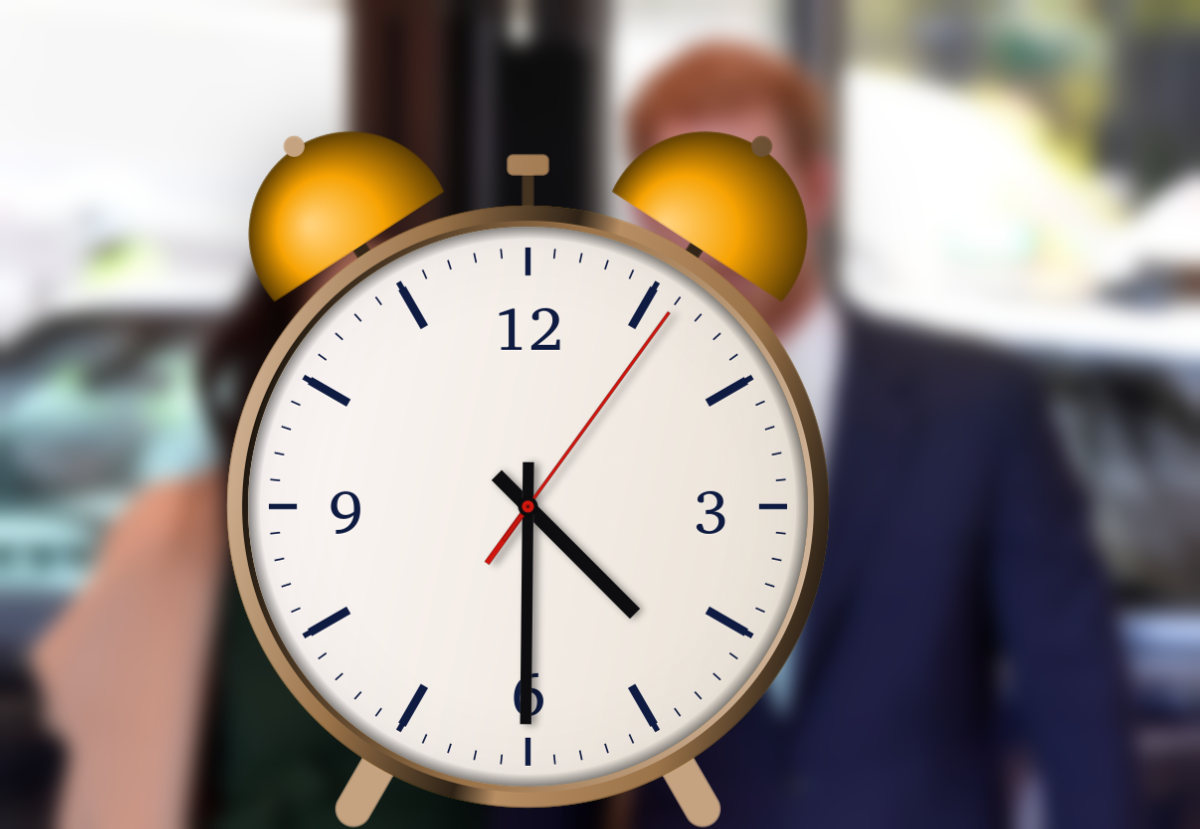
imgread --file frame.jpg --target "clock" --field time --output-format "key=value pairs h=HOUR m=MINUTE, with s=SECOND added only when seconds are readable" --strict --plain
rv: h=4 m=30 s=6
